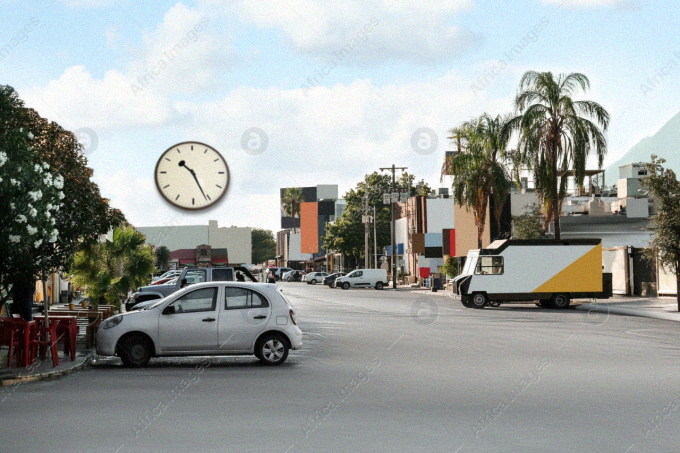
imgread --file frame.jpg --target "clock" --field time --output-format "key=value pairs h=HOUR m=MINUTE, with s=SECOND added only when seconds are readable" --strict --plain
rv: h=10 m=26
